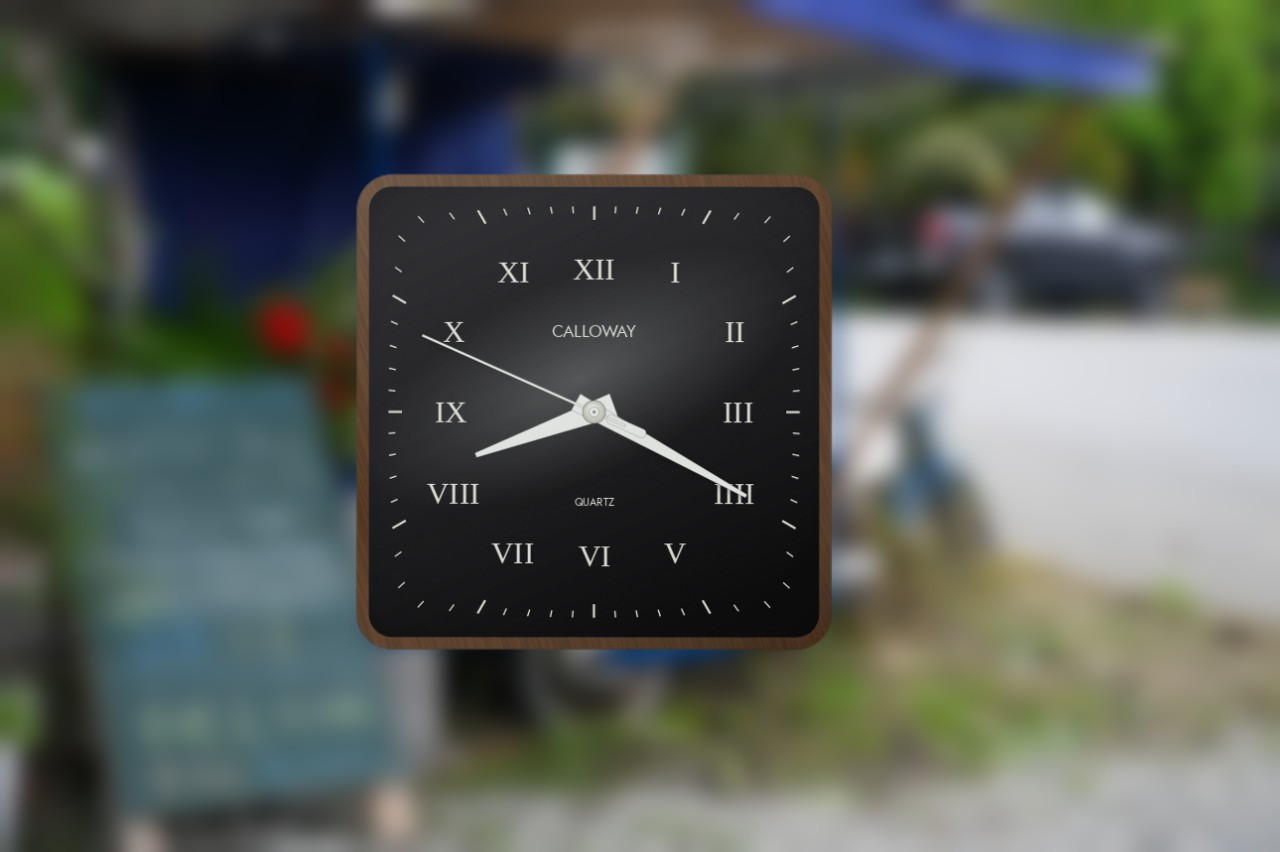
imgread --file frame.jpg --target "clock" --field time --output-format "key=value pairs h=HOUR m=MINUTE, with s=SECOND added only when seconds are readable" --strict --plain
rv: h=8 m=19 s=49
